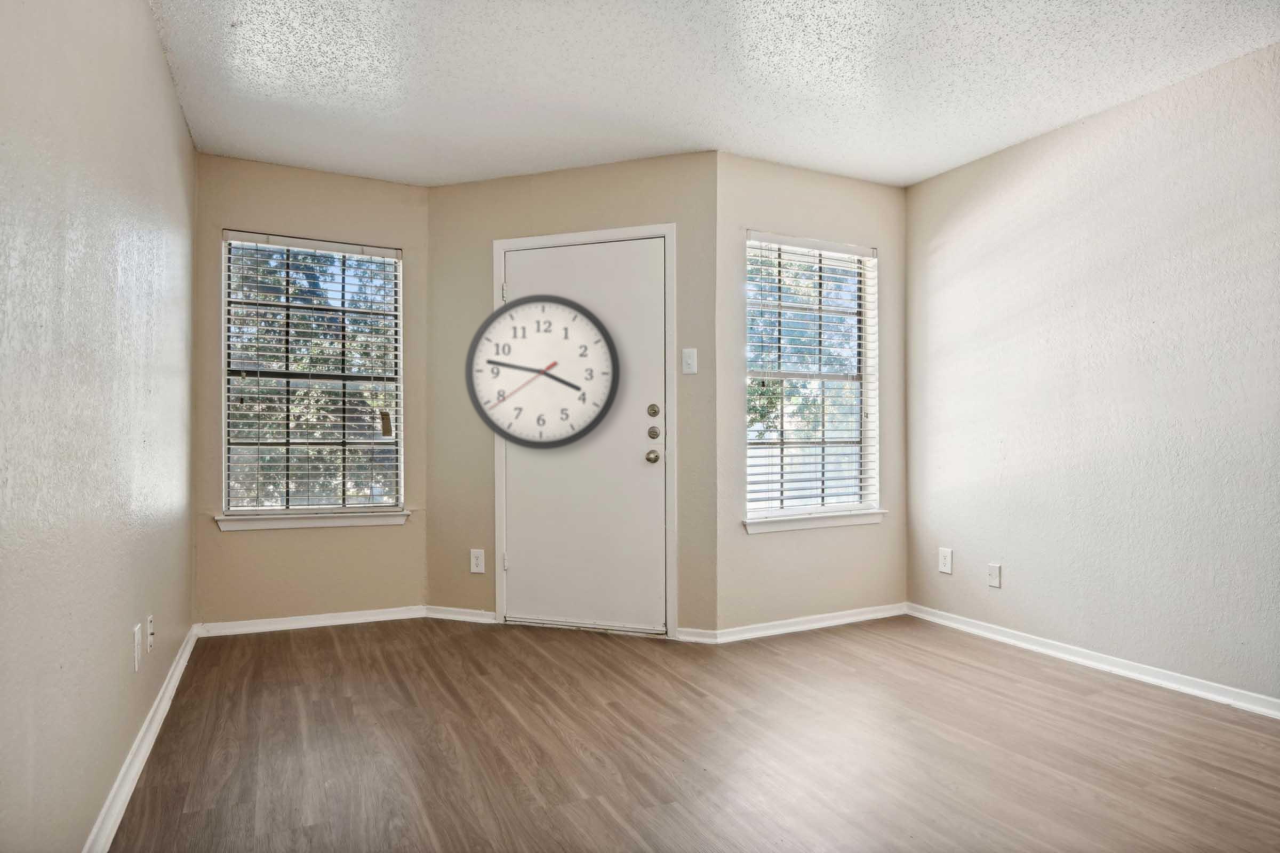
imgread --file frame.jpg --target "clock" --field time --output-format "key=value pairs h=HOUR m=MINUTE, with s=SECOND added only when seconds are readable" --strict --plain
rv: h=3 m=46 s=39
